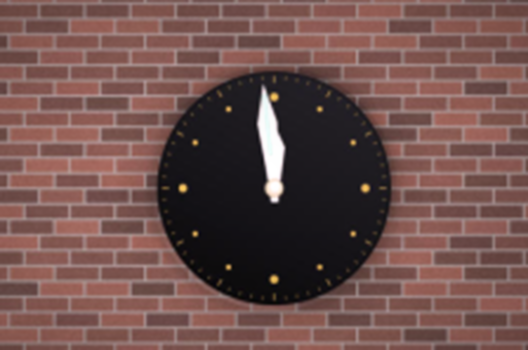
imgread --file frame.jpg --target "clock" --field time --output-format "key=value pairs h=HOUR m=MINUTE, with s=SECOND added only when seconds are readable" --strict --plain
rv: h=11 m=59
